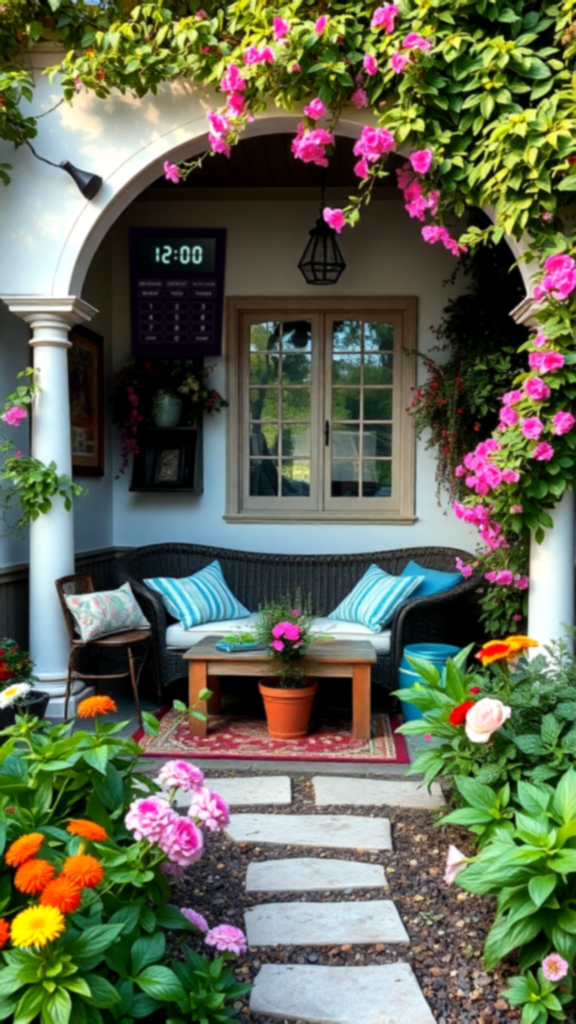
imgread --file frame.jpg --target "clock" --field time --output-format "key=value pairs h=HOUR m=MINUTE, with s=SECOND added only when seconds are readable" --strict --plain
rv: h=12 m=0
